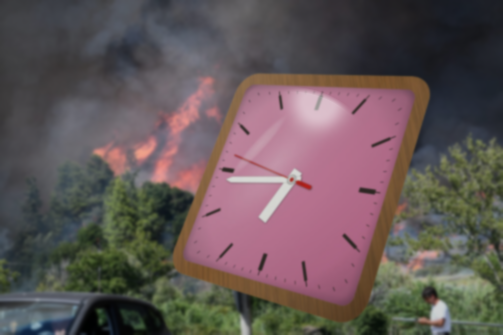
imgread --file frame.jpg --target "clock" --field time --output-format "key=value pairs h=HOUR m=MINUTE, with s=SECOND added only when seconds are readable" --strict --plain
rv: h=6 m=43 s=47
